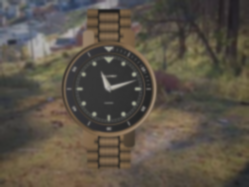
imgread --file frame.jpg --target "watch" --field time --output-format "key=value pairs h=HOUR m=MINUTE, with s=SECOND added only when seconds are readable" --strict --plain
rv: h=11 m=12
